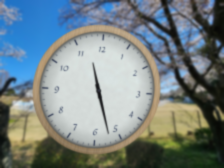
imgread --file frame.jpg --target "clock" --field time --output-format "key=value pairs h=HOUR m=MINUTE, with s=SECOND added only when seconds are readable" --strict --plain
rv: h=11 m=27
